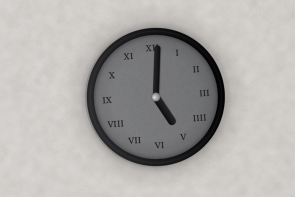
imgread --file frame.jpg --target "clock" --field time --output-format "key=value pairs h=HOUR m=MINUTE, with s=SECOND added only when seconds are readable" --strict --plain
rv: h=5 m=1
